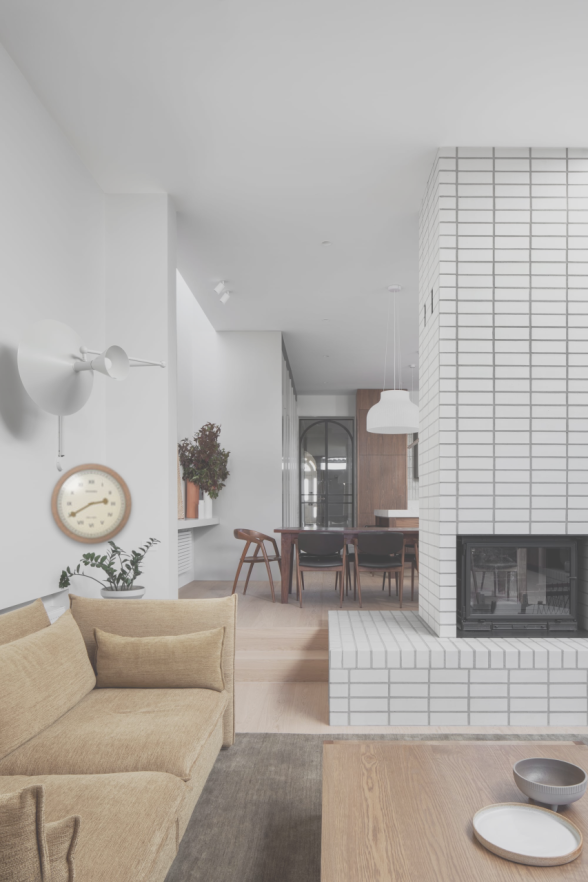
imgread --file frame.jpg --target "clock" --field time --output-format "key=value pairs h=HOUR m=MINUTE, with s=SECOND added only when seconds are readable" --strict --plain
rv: h=2 m=40
